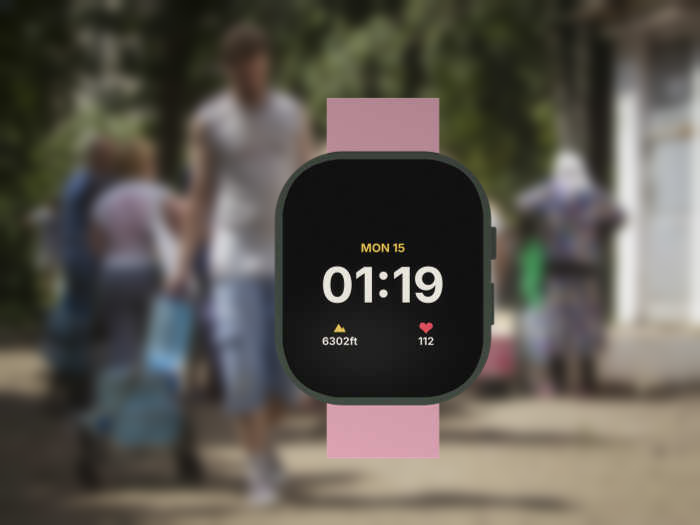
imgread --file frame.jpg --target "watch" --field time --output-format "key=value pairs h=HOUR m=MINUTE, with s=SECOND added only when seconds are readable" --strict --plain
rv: h=1 m=19
